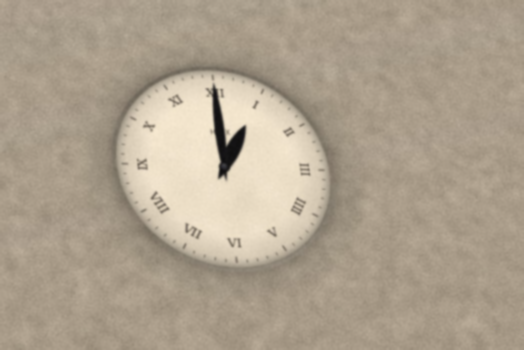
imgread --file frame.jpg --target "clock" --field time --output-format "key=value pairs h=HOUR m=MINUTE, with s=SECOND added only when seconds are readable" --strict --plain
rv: h=1 m=0
